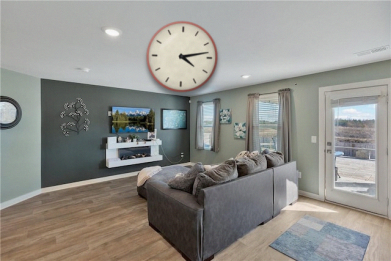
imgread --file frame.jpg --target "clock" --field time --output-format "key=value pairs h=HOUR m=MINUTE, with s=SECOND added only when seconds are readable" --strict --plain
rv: h=4 m=13
